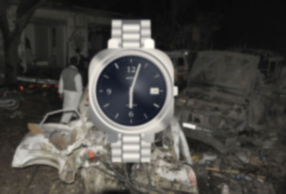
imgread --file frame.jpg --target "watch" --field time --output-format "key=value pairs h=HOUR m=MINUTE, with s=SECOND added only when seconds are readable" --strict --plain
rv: h=6 m=3
